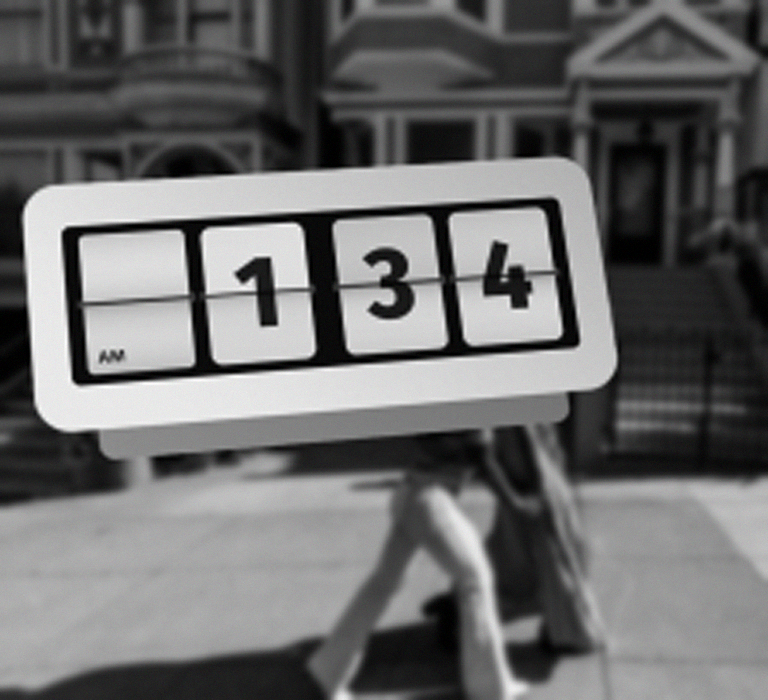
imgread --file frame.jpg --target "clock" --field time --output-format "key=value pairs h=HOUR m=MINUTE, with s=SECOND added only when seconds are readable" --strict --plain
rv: h=1 m=34
